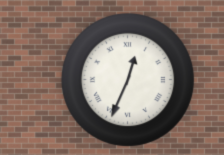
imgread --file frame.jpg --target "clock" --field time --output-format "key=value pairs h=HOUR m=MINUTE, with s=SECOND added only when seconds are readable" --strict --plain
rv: h=12 m=34
